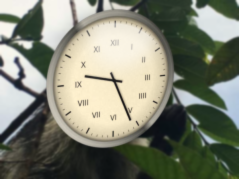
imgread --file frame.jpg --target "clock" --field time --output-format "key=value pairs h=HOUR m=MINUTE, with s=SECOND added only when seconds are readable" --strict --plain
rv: h=9 m=26
